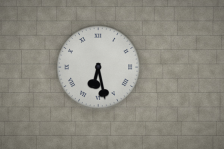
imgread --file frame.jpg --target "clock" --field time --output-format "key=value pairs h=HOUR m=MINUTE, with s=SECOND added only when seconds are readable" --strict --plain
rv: h=6 m=28
